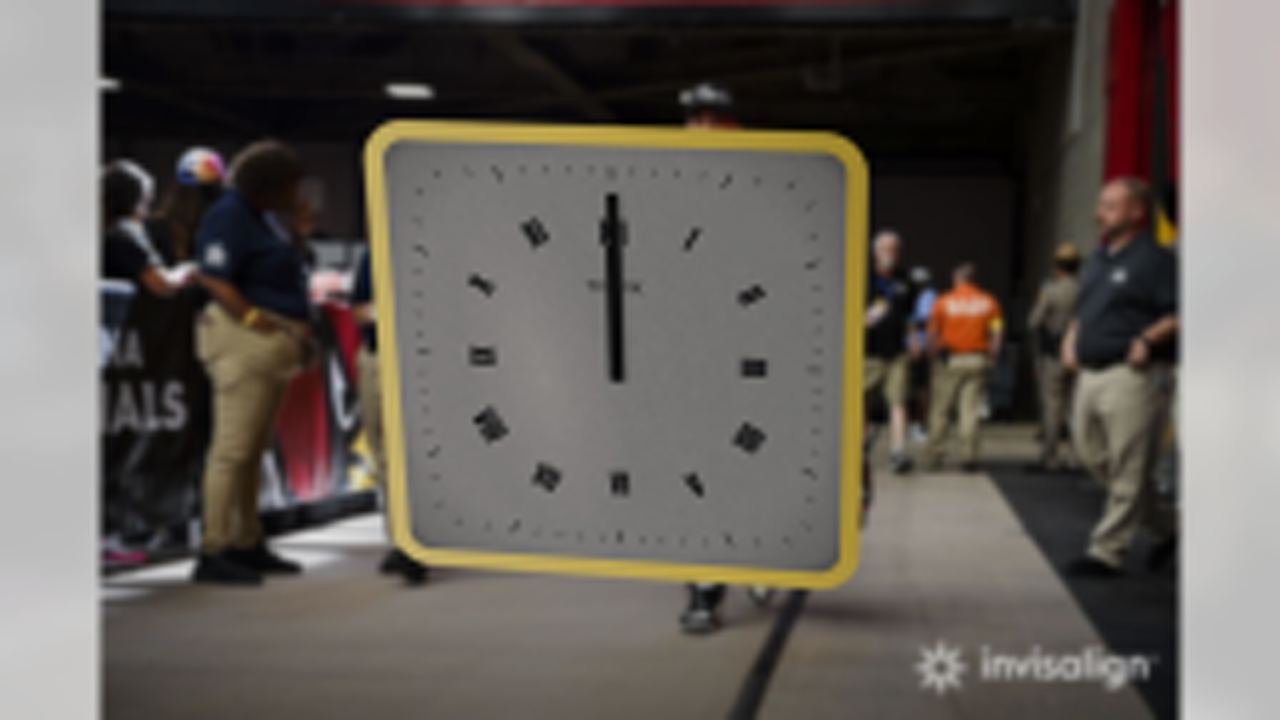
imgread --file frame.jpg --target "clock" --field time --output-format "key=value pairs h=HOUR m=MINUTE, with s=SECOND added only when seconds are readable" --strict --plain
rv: h=12 m=0
